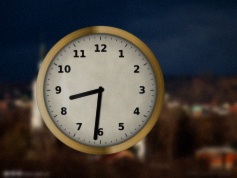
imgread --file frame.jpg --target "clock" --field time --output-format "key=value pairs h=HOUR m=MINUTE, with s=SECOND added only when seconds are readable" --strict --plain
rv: h=8 m=31
